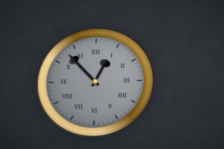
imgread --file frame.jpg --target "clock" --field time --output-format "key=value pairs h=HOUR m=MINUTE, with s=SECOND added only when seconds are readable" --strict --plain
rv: h=12 m=53
